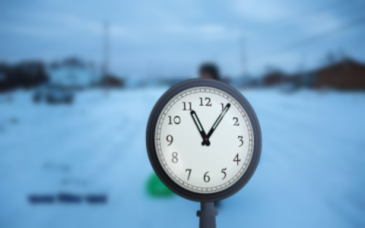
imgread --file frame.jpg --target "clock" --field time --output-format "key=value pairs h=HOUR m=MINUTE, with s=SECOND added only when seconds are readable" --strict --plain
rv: h=11 m=6
